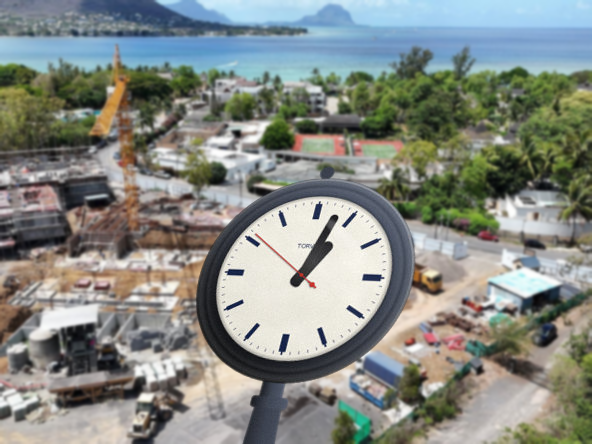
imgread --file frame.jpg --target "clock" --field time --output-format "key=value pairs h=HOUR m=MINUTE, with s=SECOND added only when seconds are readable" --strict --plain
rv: h=1 m=2 s=51
